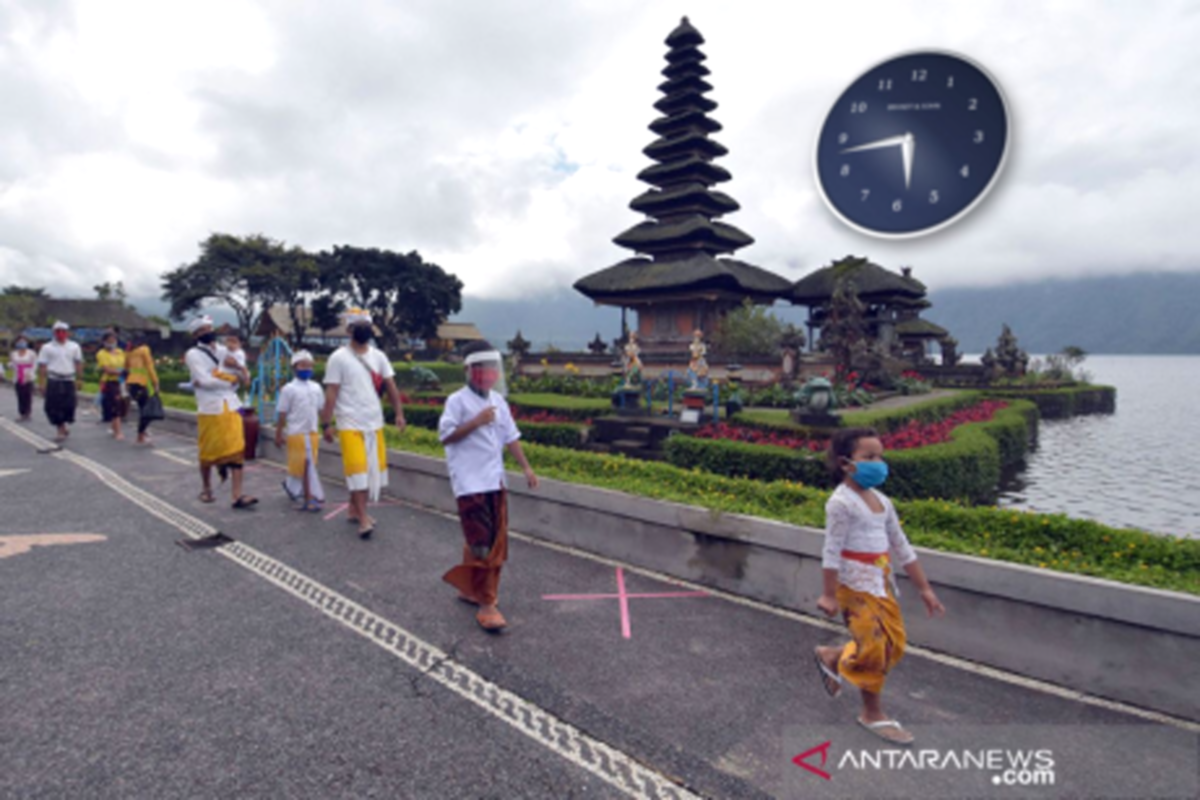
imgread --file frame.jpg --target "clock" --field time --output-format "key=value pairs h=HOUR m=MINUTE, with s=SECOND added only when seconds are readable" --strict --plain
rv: h=5 m=43
